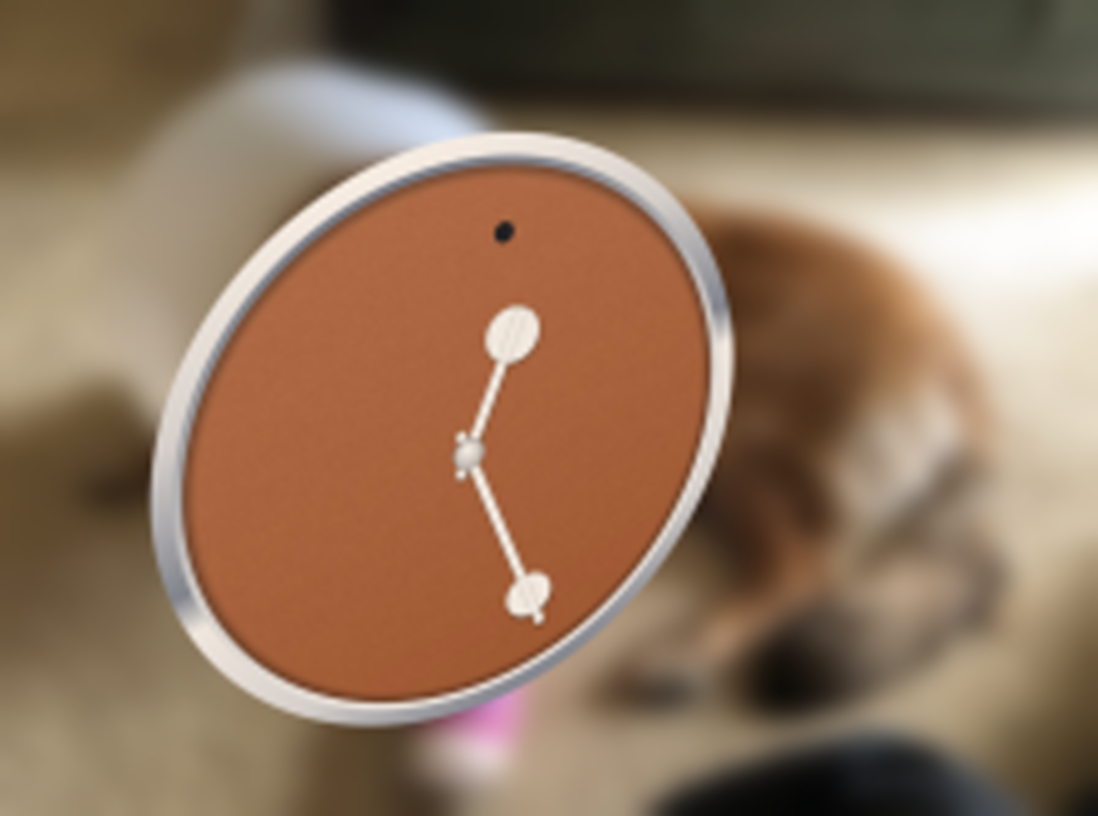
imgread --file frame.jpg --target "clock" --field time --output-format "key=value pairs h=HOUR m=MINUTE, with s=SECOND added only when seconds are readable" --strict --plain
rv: h=12 m=25
